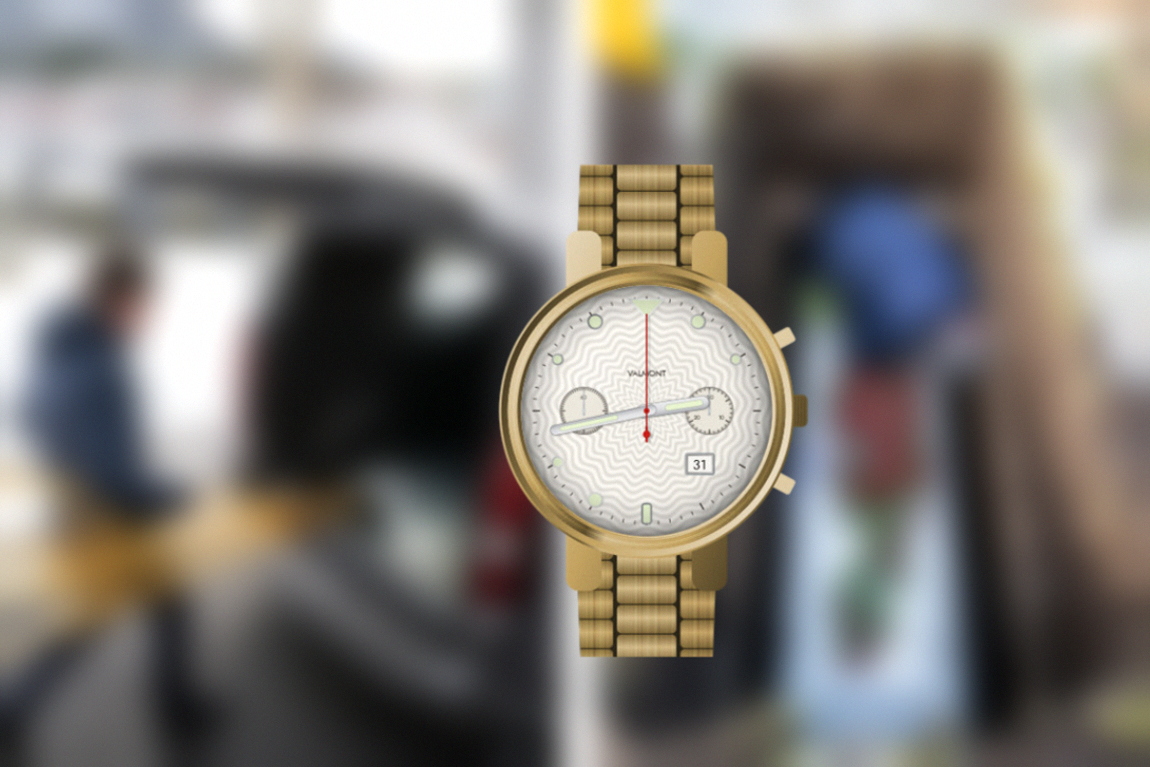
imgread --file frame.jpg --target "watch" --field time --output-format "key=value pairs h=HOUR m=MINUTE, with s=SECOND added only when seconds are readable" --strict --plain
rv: h=2 m=43
